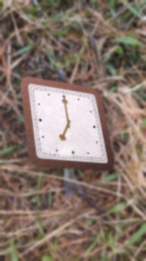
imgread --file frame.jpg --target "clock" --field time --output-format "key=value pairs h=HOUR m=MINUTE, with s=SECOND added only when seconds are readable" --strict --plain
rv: h=7 m=0
